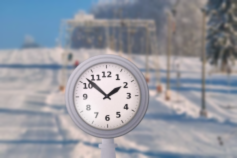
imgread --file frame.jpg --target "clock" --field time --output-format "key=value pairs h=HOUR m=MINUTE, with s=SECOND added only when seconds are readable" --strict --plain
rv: h=1 m=52
